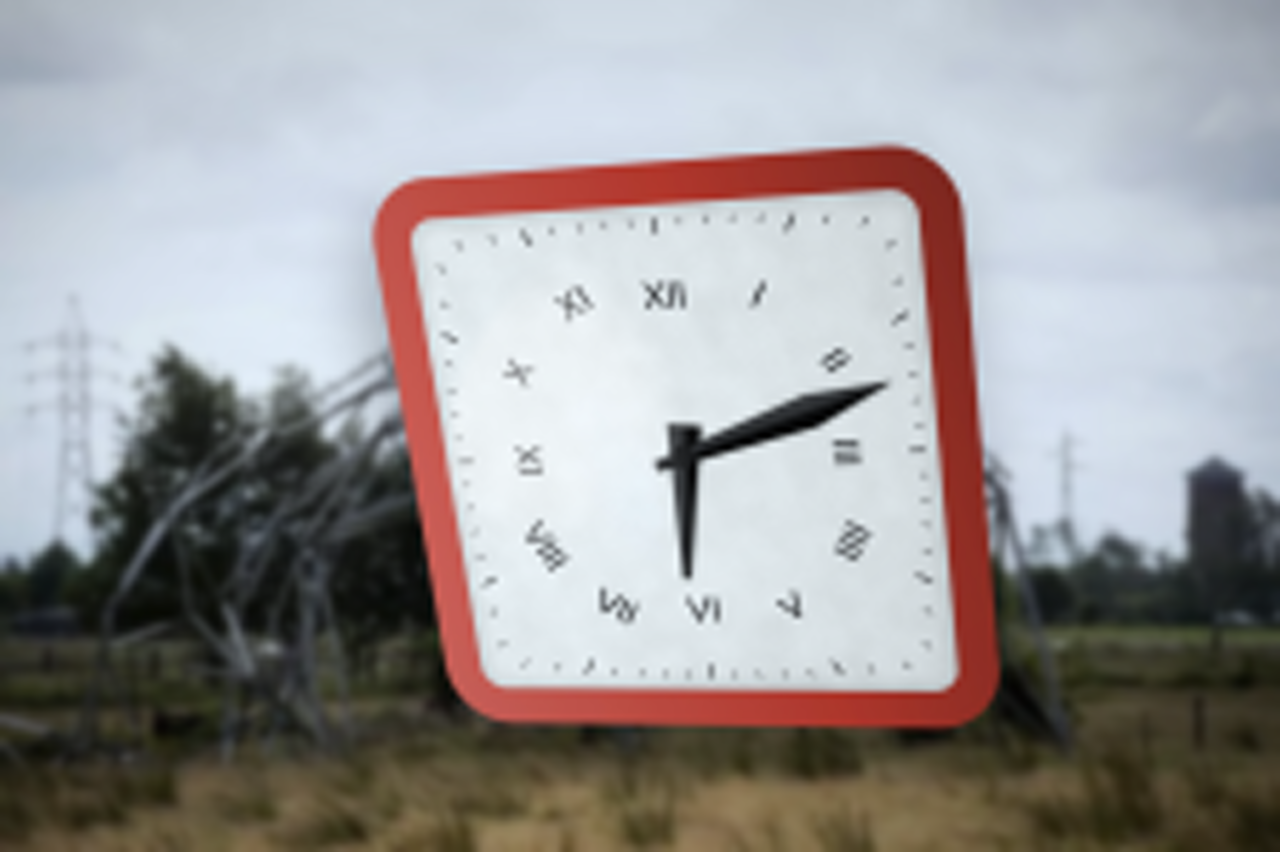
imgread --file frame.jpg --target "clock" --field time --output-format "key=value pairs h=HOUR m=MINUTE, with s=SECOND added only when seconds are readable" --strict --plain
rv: h=6 m=12
